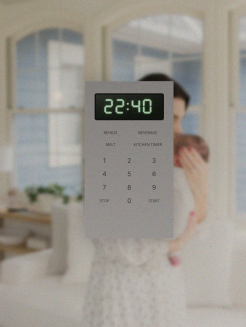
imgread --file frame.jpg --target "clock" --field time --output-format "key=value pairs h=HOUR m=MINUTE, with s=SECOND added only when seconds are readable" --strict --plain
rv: h=22 m=40
